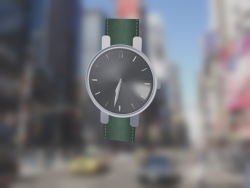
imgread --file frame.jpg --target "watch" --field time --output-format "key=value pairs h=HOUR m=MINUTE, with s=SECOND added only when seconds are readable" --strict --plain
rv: h=6 m=32
